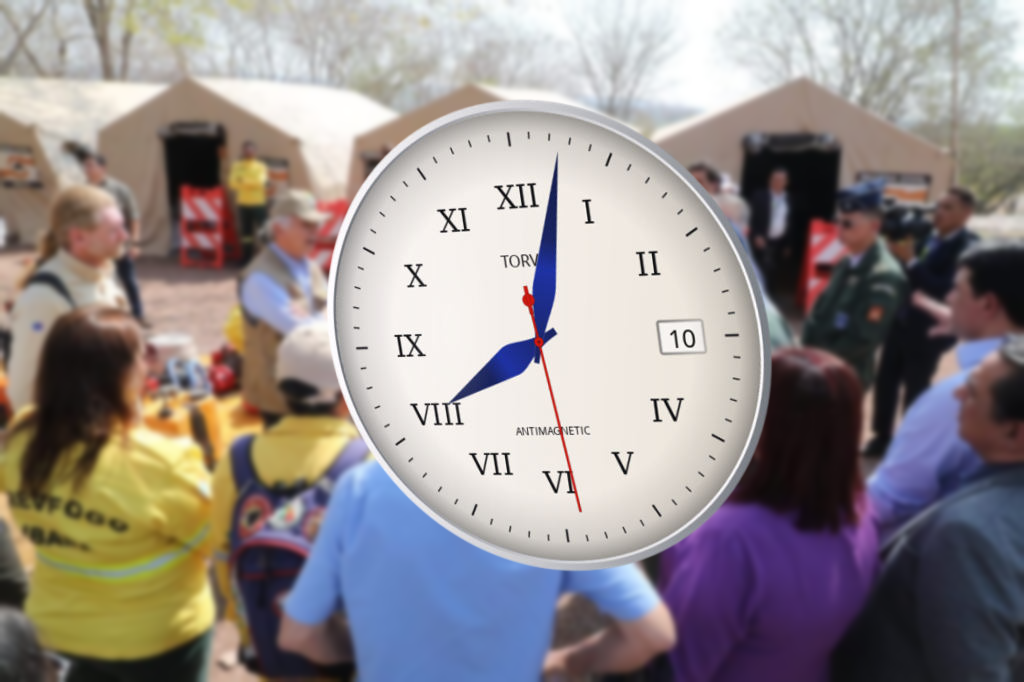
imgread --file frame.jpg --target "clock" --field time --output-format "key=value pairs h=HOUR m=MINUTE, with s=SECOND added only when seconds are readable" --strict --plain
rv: h=8 m=2 s=29
